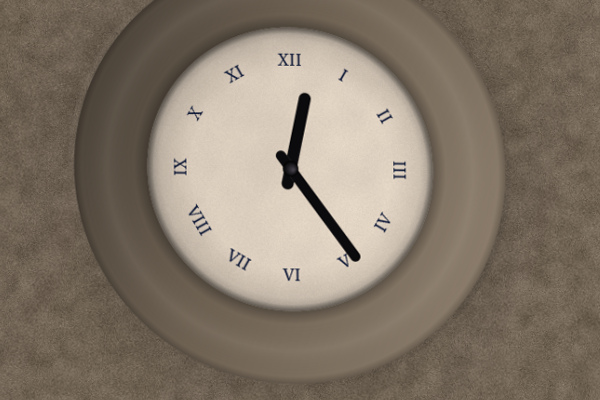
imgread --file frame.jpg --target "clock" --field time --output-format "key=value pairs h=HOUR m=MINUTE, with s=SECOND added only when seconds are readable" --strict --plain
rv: h=12 m=24
